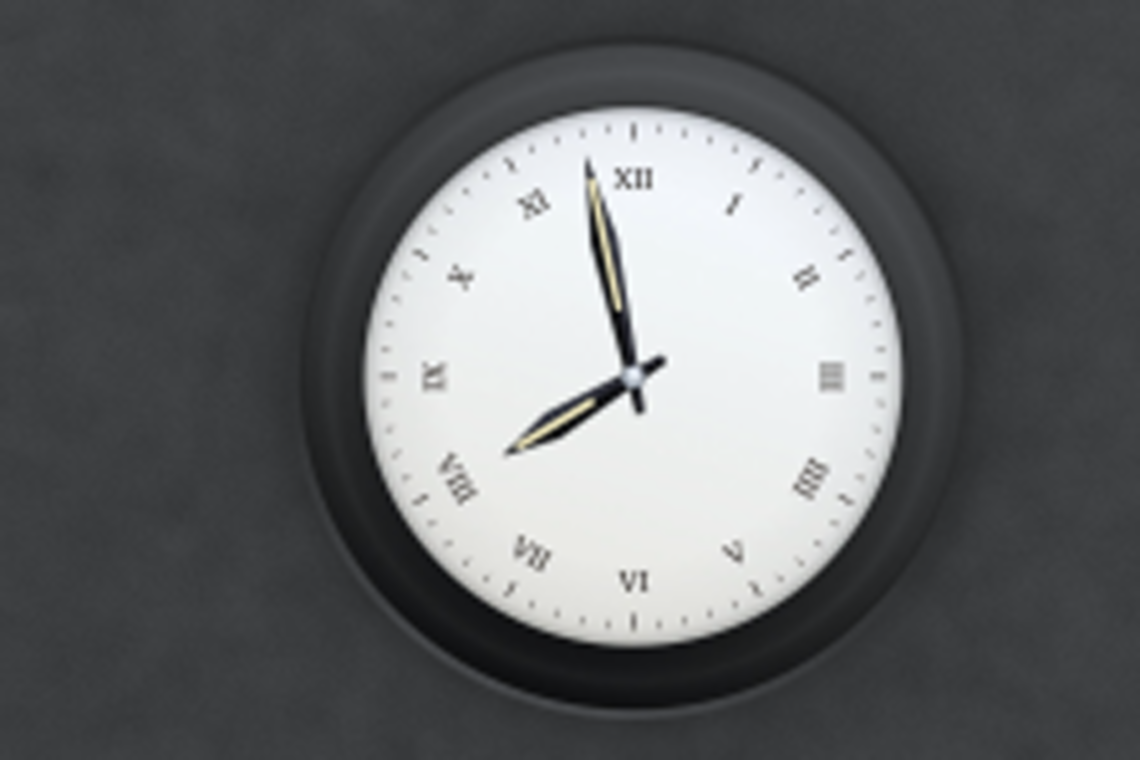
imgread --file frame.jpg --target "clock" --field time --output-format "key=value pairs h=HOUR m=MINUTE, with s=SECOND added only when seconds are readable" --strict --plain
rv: h=7 m=58
